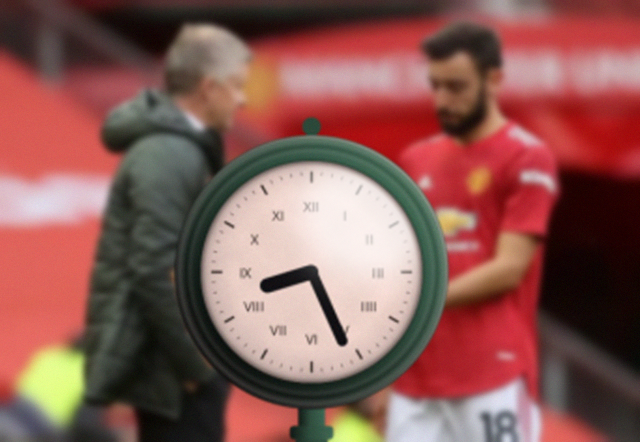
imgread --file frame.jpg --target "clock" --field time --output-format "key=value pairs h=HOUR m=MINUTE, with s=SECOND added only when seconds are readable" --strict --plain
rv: h=8 m=26
